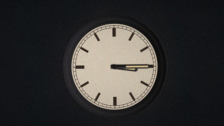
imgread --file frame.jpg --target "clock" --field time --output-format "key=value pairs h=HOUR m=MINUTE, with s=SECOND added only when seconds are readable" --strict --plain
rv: h=3 m=15
